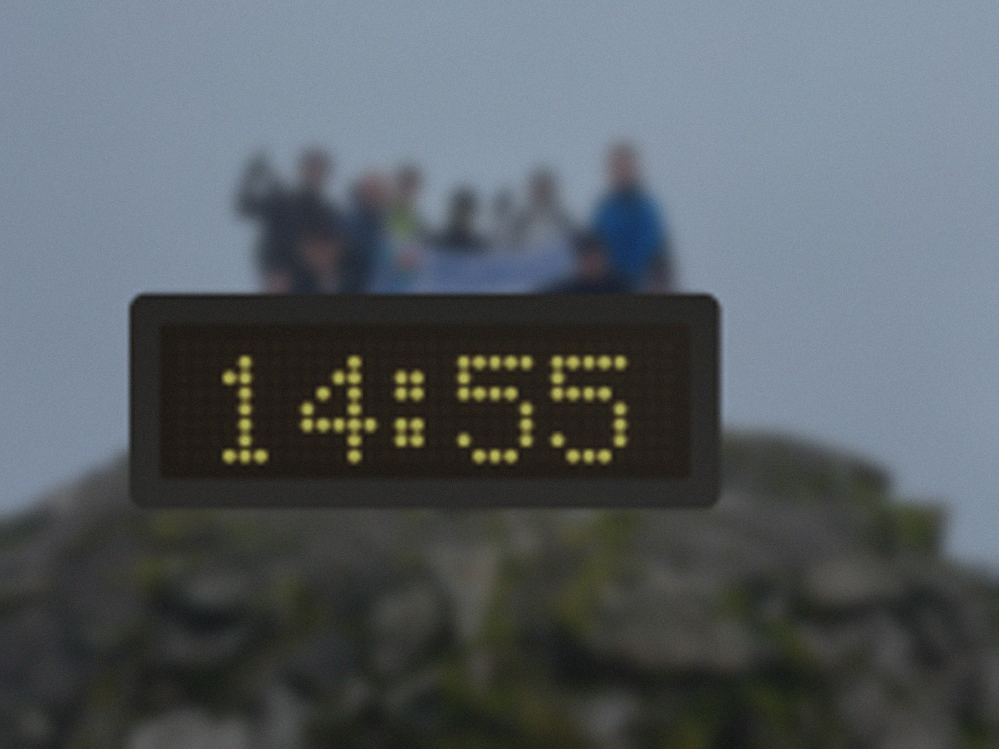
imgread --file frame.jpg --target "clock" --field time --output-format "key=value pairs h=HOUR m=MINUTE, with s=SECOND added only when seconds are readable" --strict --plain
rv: h=14 m=55
